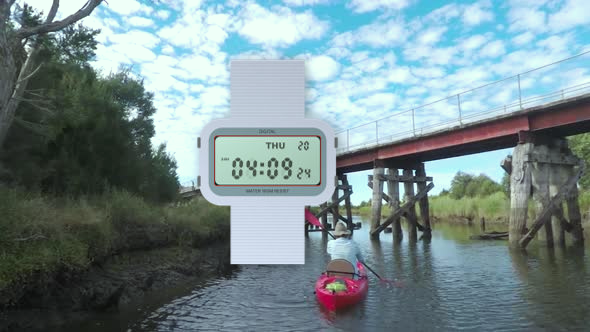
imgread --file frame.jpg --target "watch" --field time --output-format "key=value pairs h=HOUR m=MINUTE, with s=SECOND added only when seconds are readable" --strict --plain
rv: h=4 m=9 s=24
